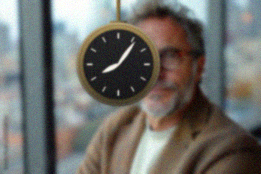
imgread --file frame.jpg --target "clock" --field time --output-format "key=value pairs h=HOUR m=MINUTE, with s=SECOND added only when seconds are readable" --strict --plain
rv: h=8 m=6
